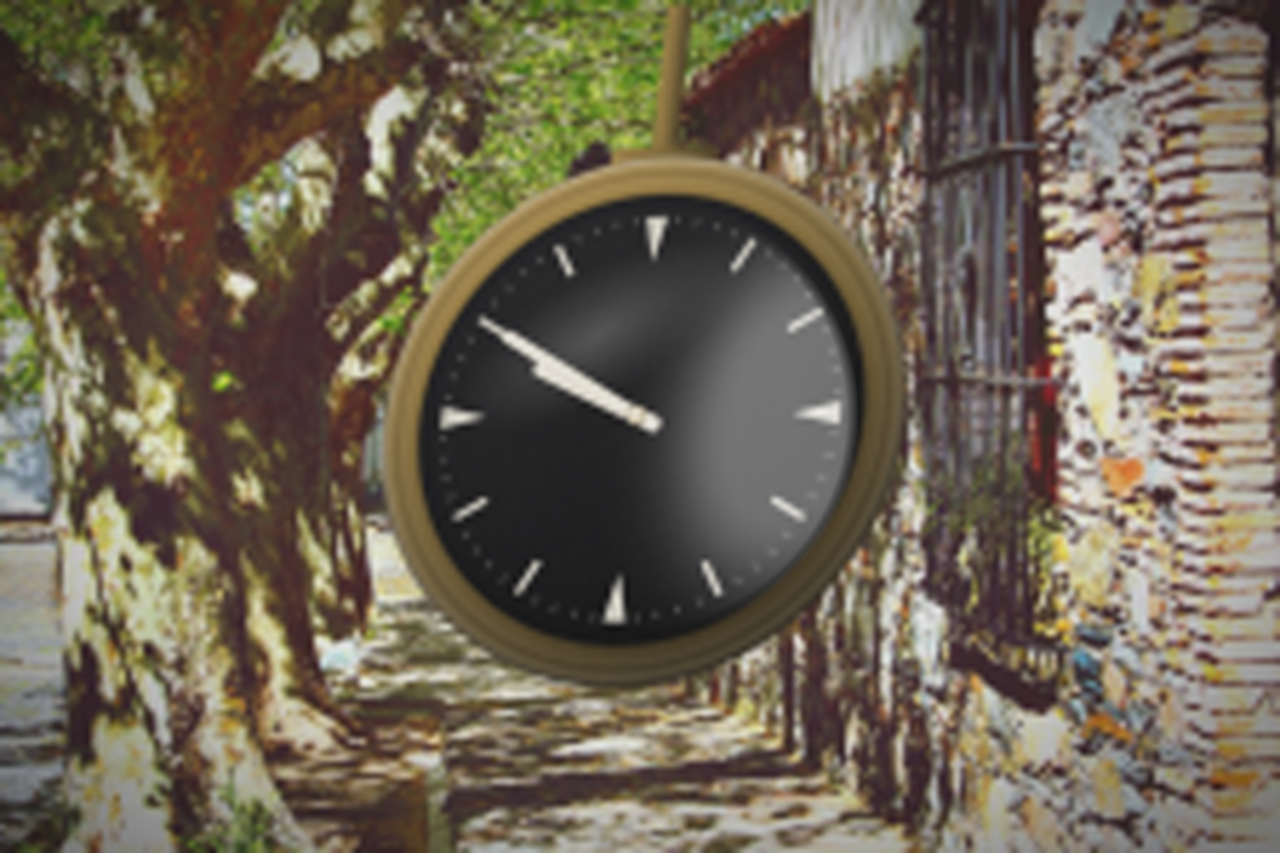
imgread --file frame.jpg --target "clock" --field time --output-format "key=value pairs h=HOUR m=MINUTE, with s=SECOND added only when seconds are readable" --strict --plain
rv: h=9 m=50
